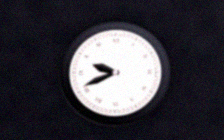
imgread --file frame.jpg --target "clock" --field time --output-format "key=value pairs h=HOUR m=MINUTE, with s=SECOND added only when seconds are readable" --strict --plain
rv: h=9 m=41
